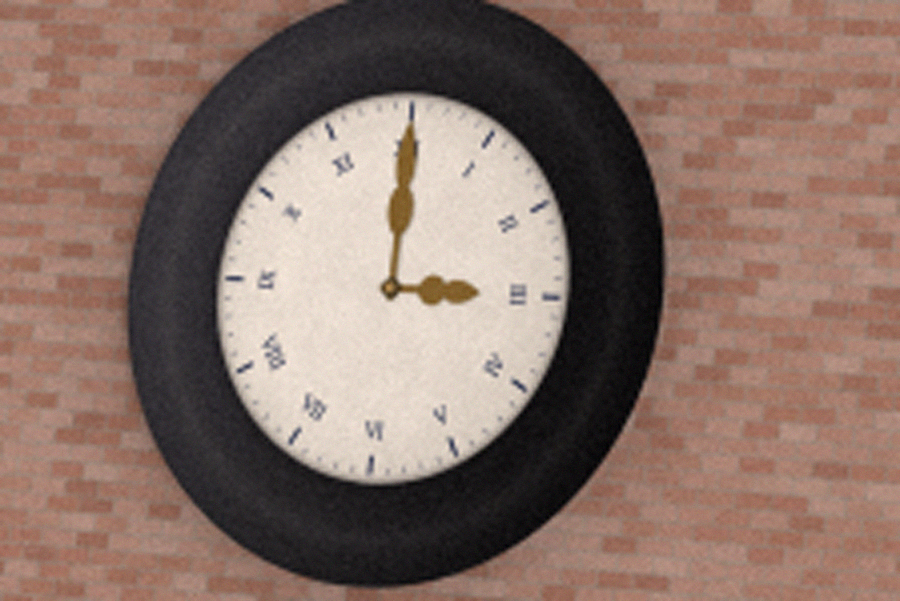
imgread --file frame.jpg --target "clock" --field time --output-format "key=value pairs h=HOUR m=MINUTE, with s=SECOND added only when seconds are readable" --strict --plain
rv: h=3 m=0
